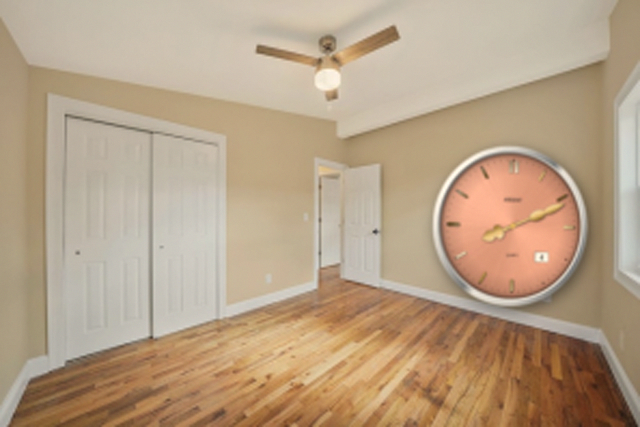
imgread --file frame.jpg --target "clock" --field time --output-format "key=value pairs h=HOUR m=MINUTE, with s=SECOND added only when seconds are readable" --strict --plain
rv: h=8 m=11
